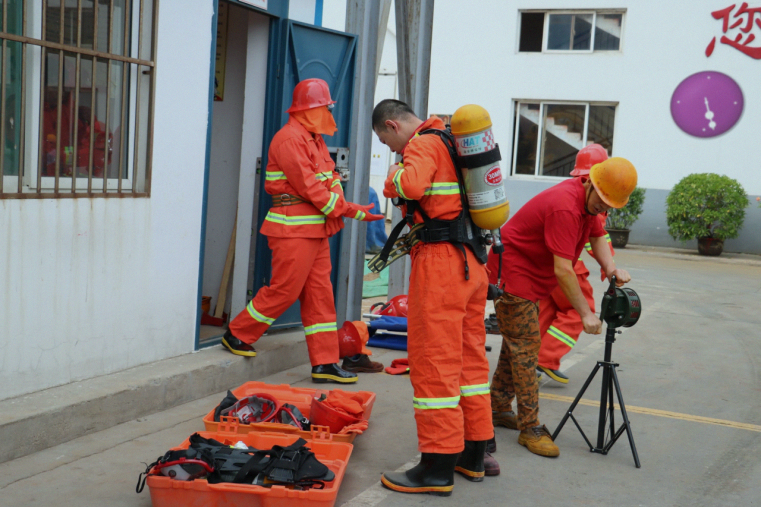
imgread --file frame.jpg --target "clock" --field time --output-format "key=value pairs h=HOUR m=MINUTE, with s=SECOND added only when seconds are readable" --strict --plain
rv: h=5 m=27
